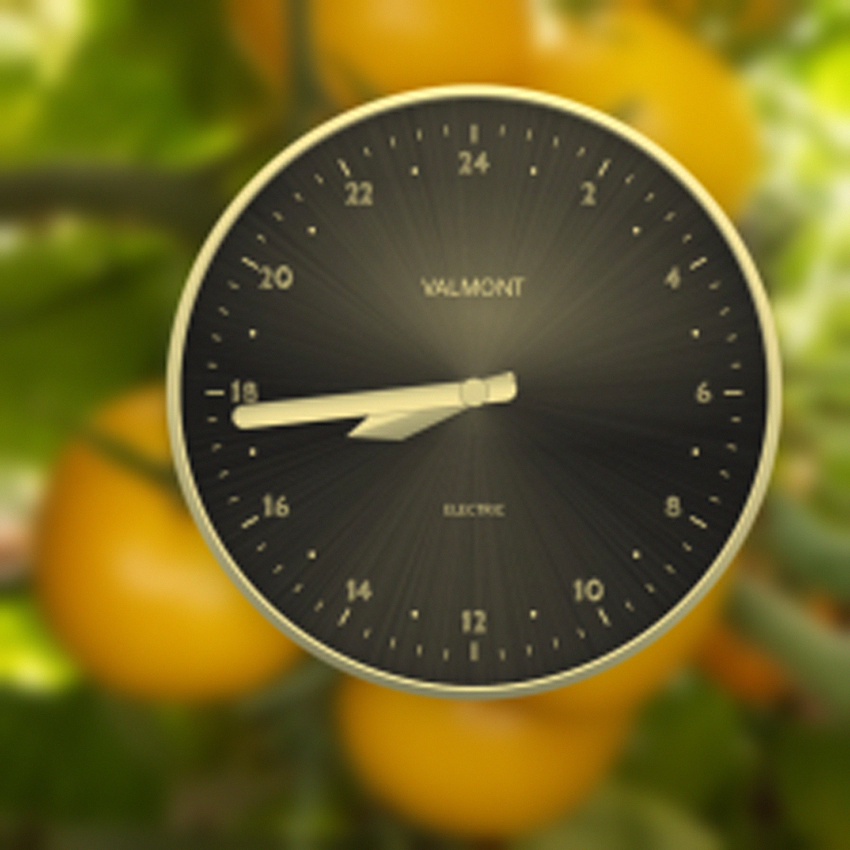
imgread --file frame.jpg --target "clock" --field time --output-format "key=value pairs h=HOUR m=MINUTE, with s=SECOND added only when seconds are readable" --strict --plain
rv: h=16 m=44
